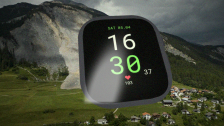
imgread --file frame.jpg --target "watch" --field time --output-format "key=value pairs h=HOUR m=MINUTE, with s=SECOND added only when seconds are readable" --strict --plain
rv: h=16 m=30
